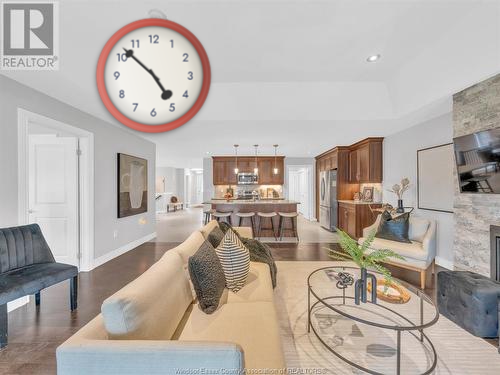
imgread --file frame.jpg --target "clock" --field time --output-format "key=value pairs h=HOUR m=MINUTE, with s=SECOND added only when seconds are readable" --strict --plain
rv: h=4 m=52
